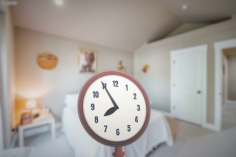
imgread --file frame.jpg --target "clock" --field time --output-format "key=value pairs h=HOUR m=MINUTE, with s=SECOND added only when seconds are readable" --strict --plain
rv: h=7 m=55
